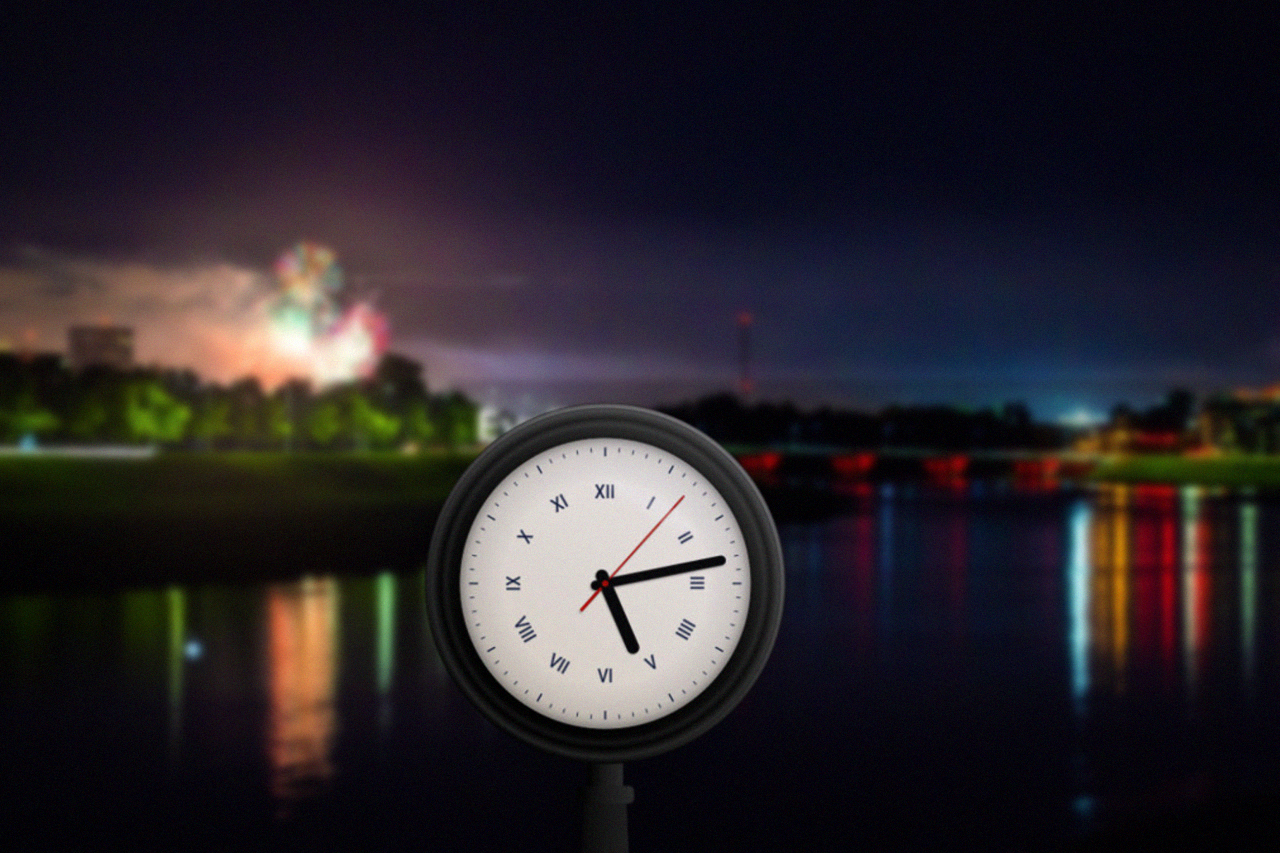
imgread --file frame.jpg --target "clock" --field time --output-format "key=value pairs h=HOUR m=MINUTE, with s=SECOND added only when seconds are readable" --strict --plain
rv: h=5 m=13 s=7
